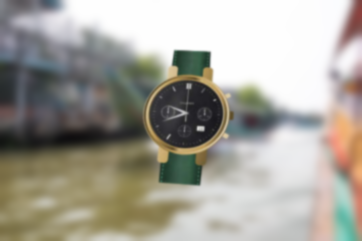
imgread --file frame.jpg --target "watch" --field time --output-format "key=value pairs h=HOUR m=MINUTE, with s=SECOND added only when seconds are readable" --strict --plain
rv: h=9 m=41
